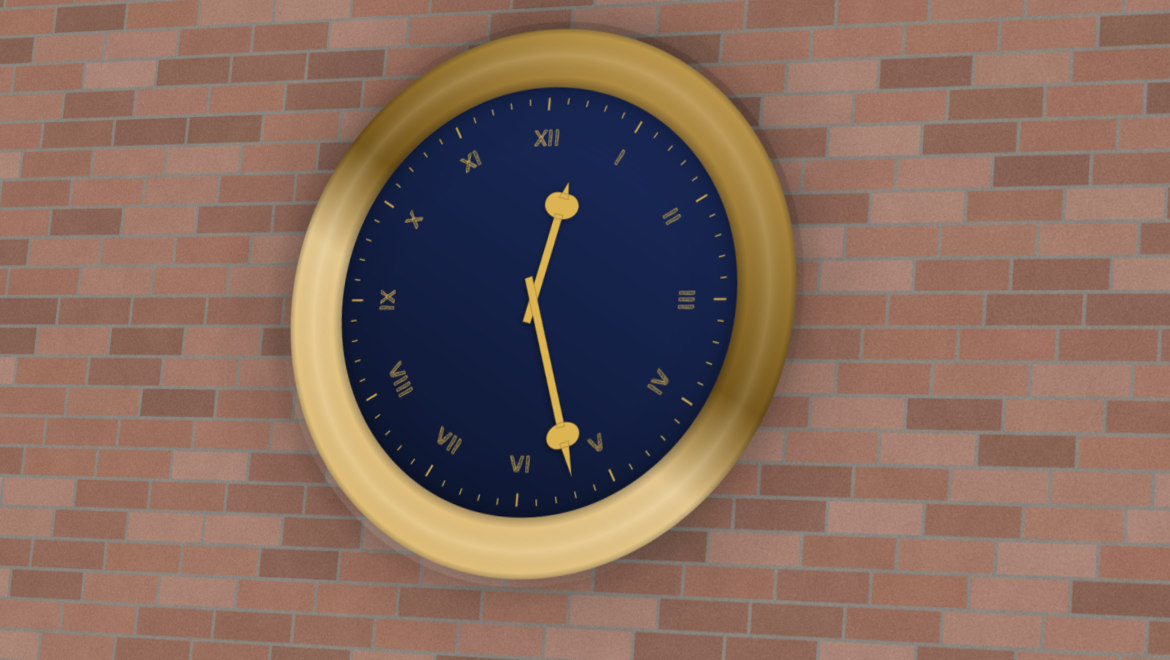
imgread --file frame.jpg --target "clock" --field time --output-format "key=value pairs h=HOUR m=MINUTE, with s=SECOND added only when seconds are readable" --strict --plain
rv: h=12 m=27
